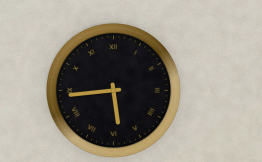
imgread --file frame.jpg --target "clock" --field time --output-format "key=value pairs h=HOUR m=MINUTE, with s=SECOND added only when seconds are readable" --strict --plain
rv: h=5 m=44
